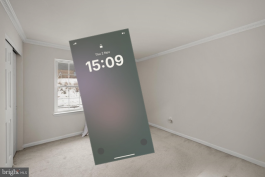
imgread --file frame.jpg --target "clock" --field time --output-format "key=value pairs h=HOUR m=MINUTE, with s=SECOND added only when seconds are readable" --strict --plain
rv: h=15 m=9
